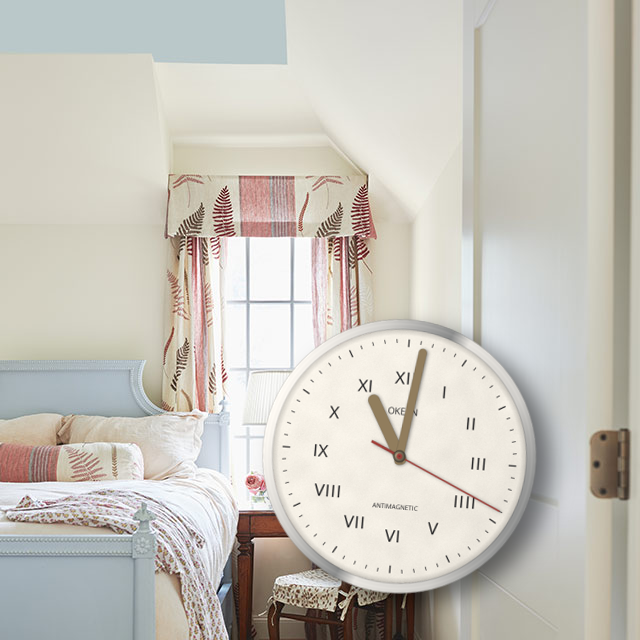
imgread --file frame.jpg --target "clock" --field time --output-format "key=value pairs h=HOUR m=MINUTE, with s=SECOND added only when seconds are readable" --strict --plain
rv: h=11 m=1 s=19
